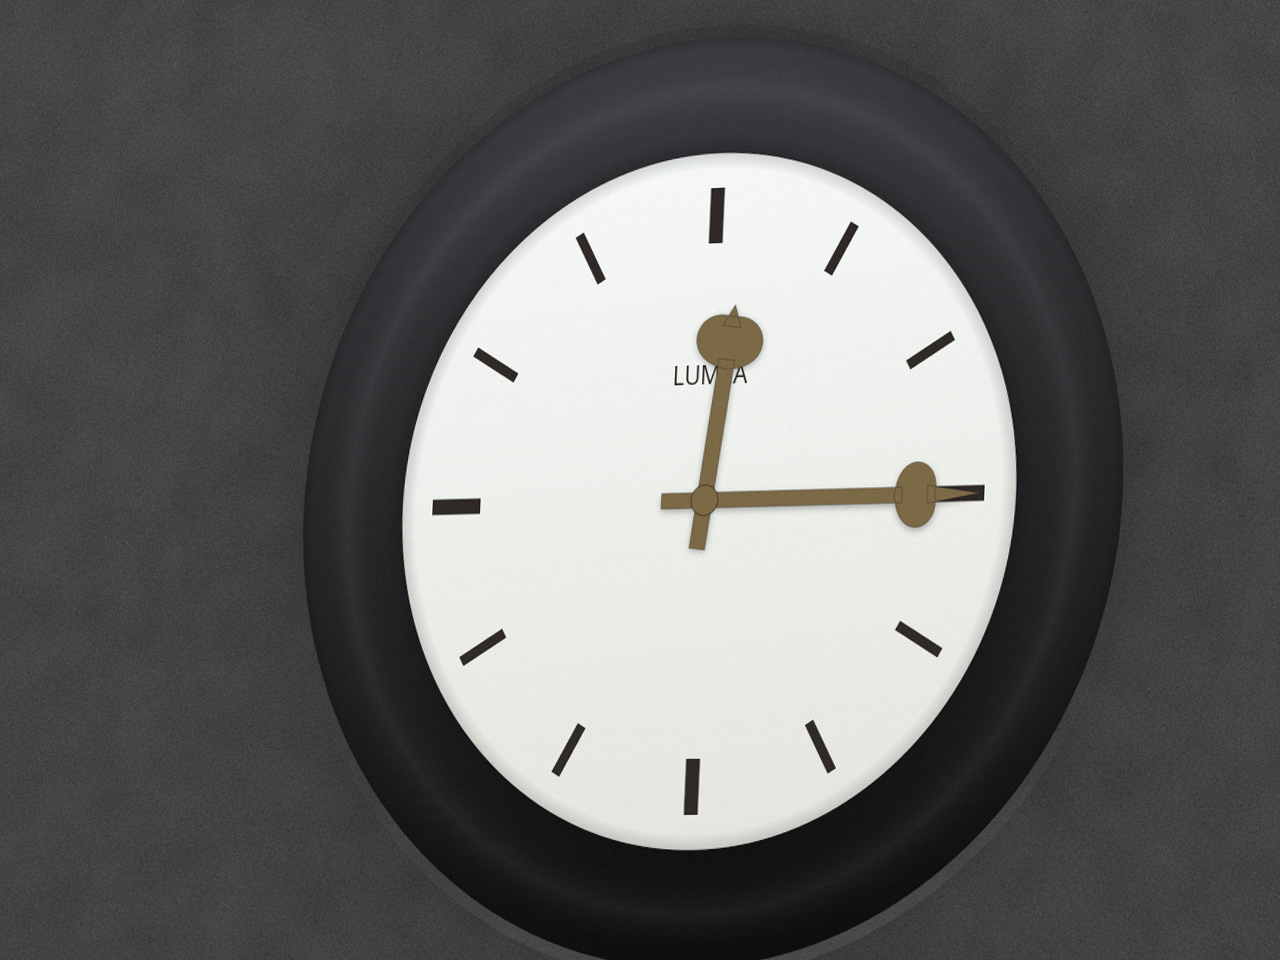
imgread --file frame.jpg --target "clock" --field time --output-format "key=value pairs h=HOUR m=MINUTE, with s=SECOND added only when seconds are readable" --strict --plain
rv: h=12 m=15
